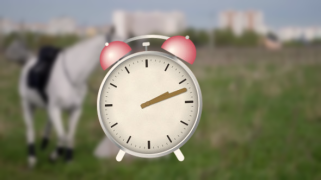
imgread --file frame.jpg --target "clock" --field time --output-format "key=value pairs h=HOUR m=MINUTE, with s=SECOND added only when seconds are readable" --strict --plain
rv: h=2 m=12
